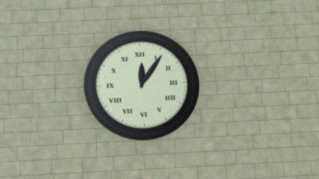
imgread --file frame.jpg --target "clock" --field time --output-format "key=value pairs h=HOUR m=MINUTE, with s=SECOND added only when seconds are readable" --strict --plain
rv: h=12 m=6
